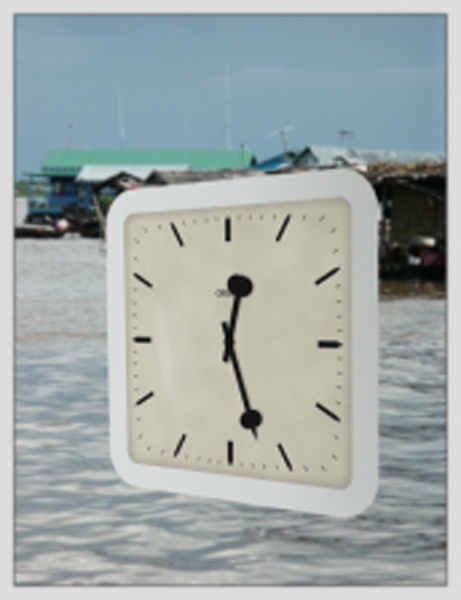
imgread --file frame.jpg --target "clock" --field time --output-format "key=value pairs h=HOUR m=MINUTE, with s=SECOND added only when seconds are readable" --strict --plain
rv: h=12 m=27
